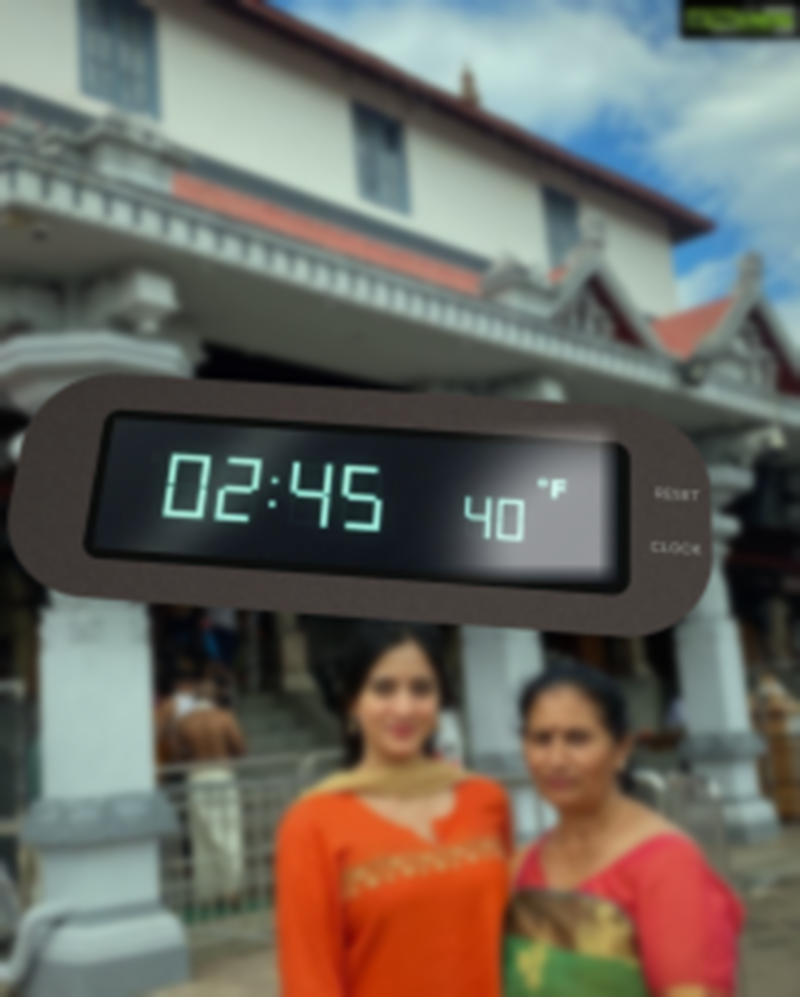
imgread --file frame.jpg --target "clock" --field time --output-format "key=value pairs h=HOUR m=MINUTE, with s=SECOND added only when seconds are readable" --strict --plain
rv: h=2 m=45
